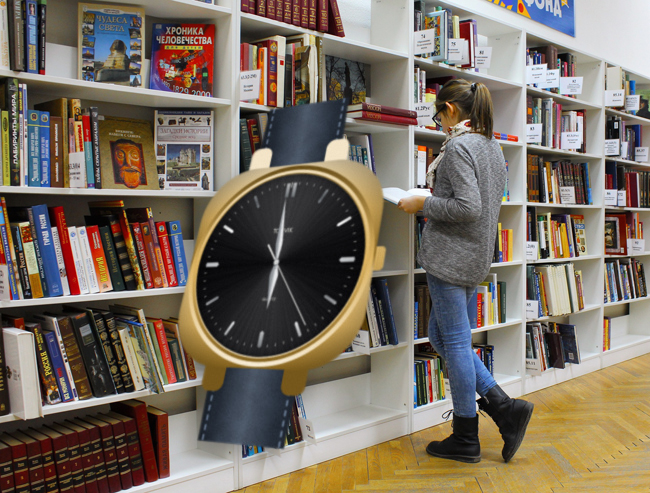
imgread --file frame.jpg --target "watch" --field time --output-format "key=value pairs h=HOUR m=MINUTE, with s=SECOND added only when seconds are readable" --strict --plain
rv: h=5 m=59 s=24
